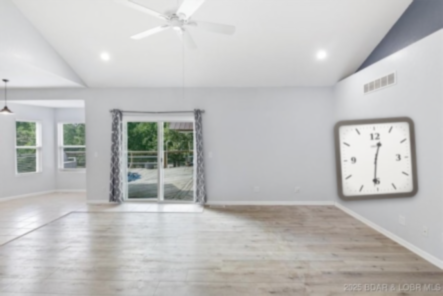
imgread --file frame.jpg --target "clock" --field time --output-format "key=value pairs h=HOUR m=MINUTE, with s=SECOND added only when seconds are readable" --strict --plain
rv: h=12 m=31
